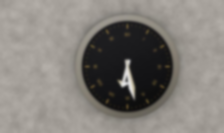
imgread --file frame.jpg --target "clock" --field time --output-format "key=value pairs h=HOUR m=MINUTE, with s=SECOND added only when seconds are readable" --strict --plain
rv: h=6 m=28
